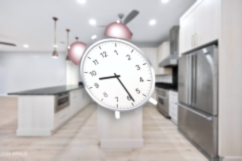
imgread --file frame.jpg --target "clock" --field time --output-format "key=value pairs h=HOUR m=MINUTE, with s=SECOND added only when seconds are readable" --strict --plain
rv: h=9 m=29
